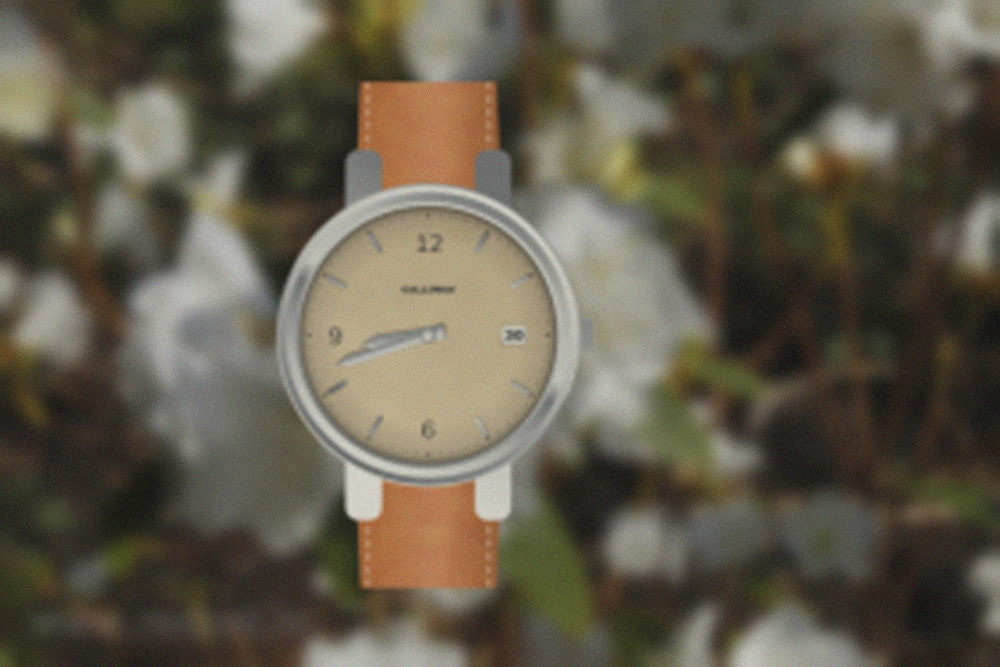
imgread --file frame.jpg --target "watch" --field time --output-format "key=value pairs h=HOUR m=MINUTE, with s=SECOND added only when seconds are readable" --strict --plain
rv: h=8 m=42
